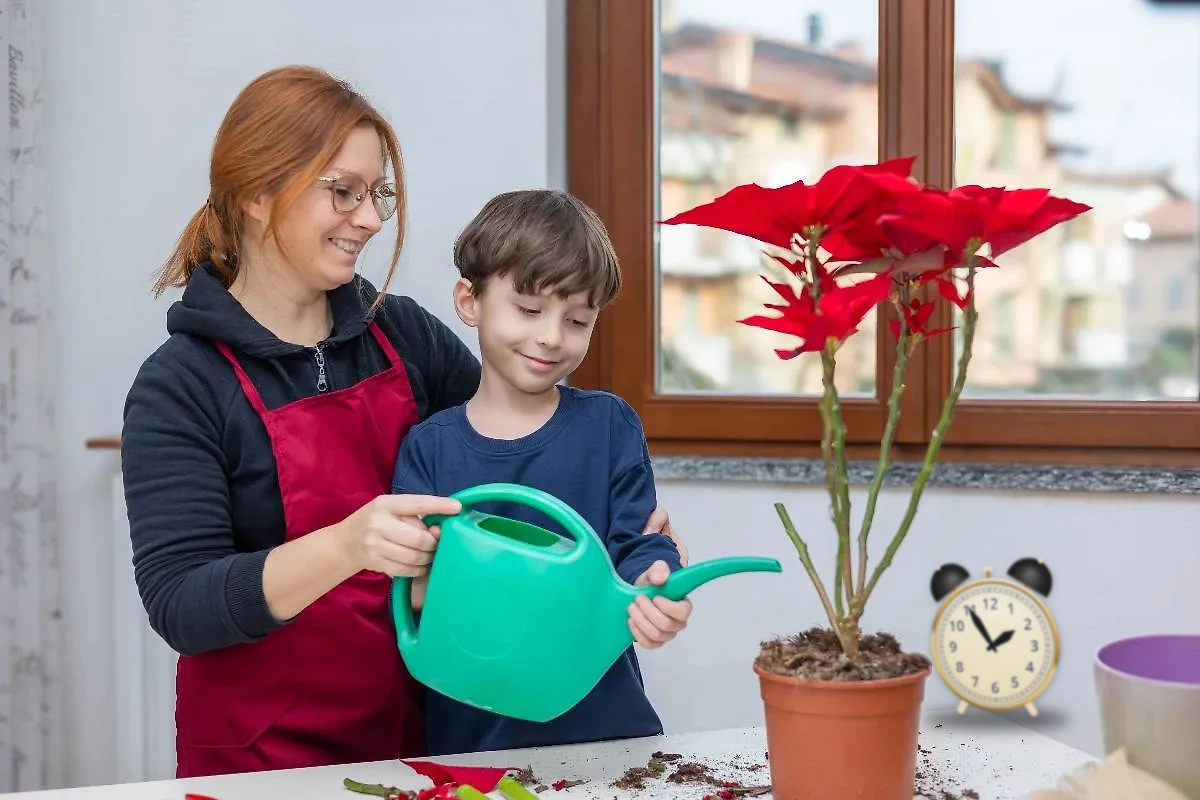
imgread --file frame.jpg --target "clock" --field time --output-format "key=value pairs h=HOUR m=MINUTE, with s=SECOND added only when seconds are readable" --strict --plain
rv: h=1 m=55
